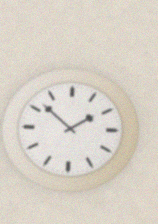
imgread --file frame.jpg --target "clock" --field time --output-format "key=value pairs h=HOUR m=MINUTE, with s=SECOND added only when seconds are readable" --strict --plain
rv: h=1 m=52
